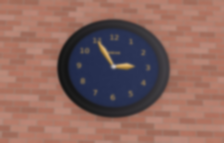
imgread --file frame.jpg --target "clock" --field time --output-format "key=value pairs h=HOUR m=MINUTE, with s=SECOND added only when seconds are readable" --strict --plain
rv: h=2 m=55
